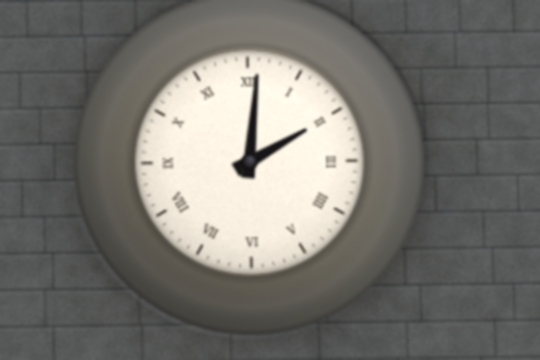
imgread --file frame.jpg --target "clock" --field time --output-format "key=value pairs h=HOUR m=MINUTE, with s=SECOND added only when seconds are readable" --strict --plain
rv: h=2 m=1
